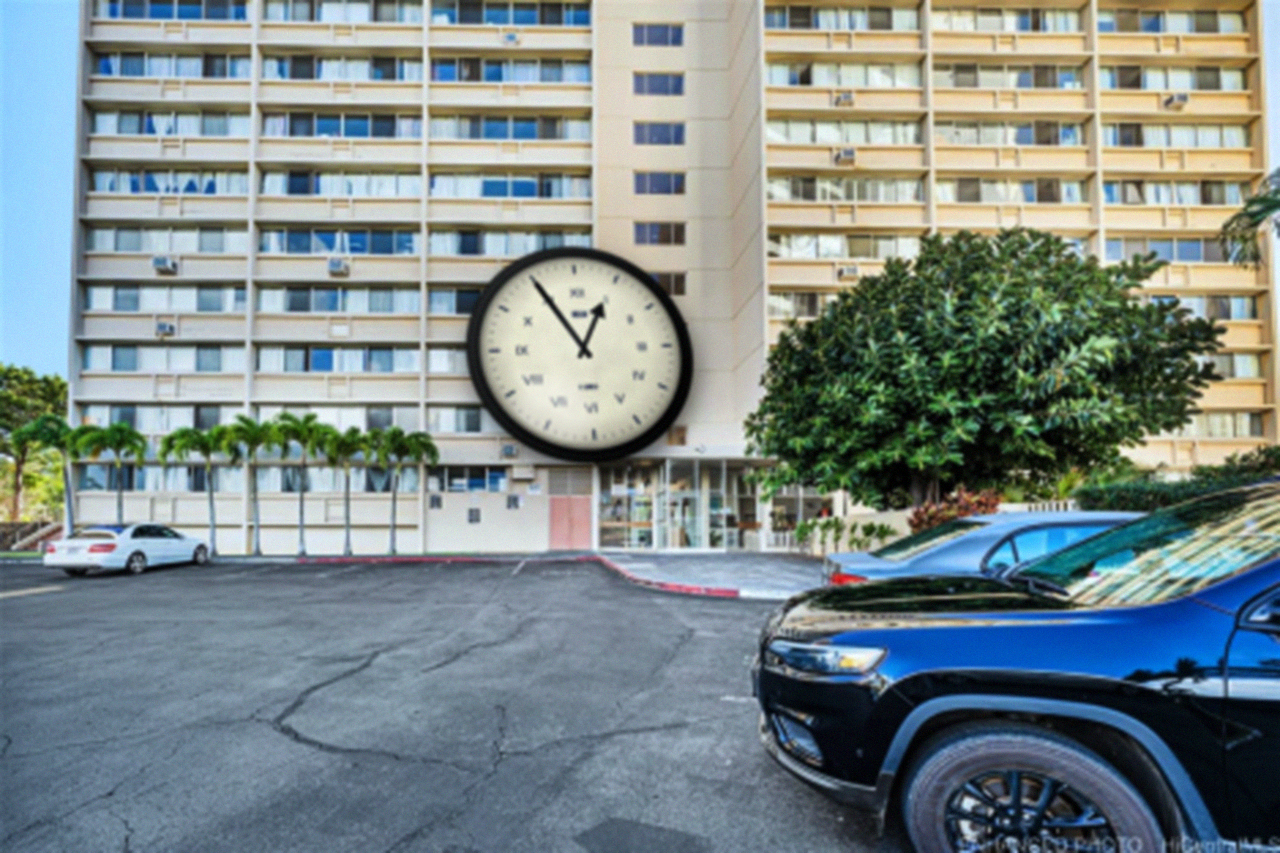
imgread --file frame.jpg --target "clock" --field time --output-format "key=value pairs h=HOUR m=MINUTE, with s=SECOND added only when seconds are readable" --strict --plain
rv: h=12 m=55
